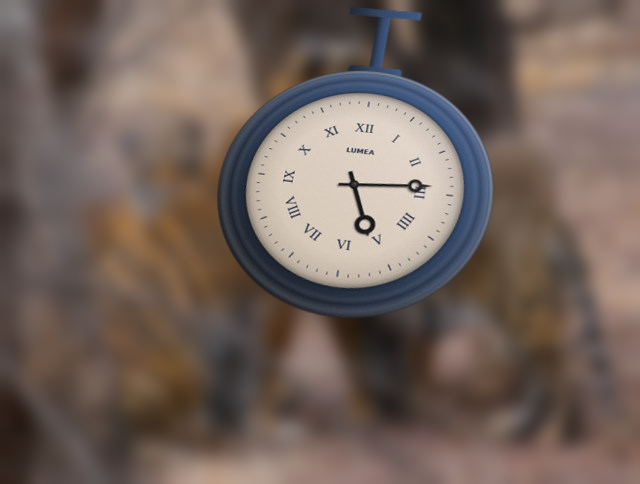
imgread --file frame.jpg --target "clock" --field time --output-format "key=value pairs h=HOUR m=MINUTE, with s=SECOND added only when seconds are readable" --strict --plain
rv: h=5 m=14
